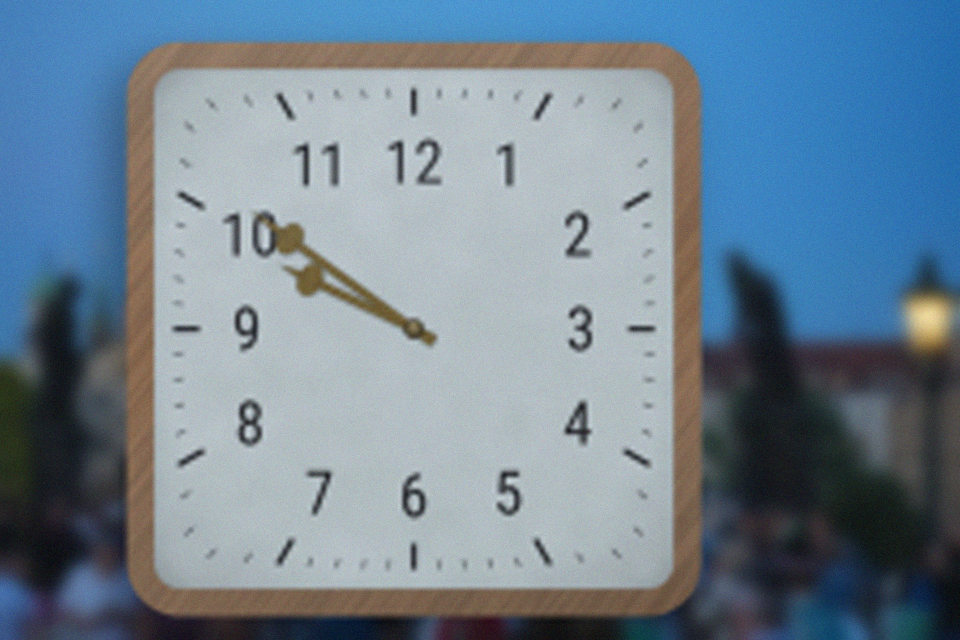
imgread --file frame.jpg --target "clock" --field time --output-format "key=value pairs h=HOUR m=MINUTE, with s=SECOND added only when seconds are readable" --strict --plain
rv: h=9 m=51
